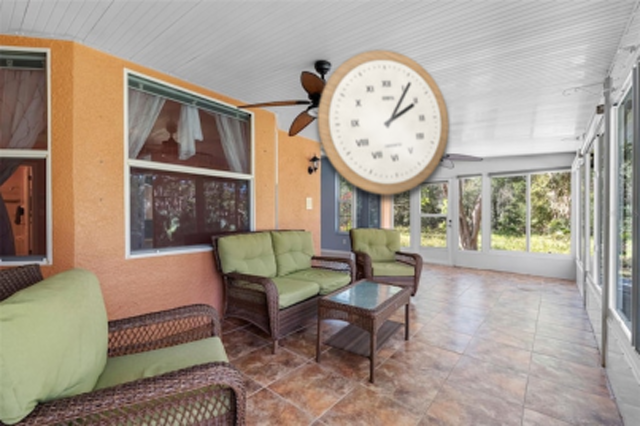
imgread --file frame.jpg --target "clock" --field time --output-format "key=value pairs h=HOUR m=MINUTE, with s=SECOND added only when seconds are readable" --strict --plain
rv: h=2 m=6
